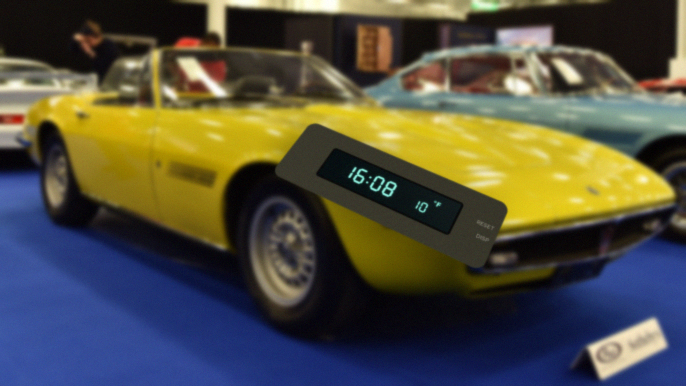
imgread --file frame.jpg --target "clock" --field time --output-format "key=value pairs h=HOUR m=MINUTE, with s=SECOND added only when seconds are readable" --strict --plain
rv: h=16 m=8
